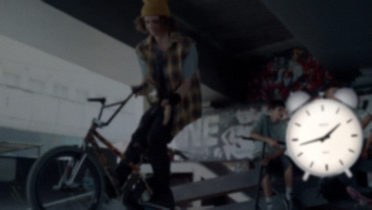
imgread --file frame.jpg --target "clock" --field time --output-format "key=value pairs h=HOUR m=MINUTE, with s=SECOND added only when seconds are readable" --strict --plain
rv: h=1 m=43
